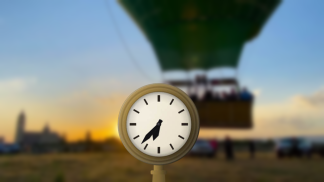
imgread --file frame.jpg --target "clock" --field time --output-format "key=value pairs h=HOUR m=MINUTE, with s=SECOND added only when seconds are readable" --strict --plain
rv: h=6 m=37
